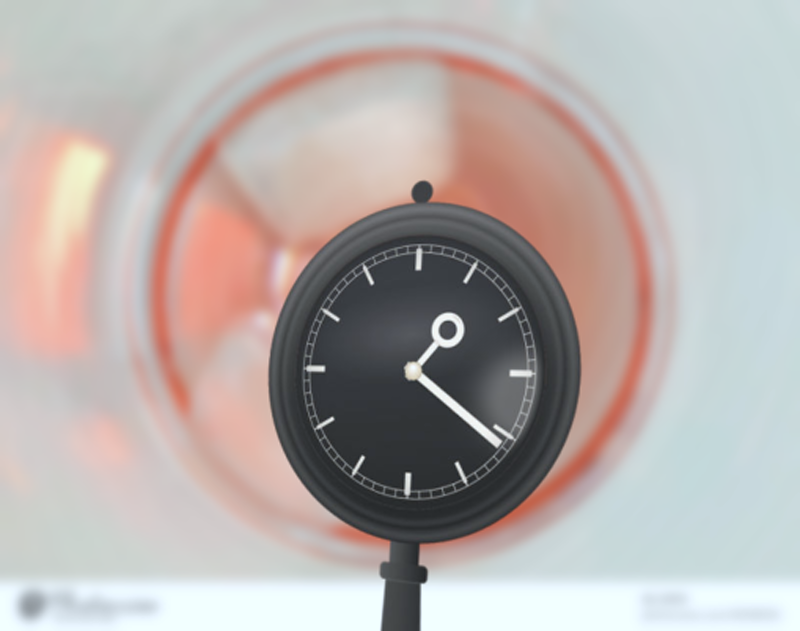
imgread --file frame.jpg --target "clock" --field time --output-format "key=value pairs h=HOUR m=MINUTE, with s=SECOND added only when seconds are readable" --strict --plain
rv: h=1 m=21
